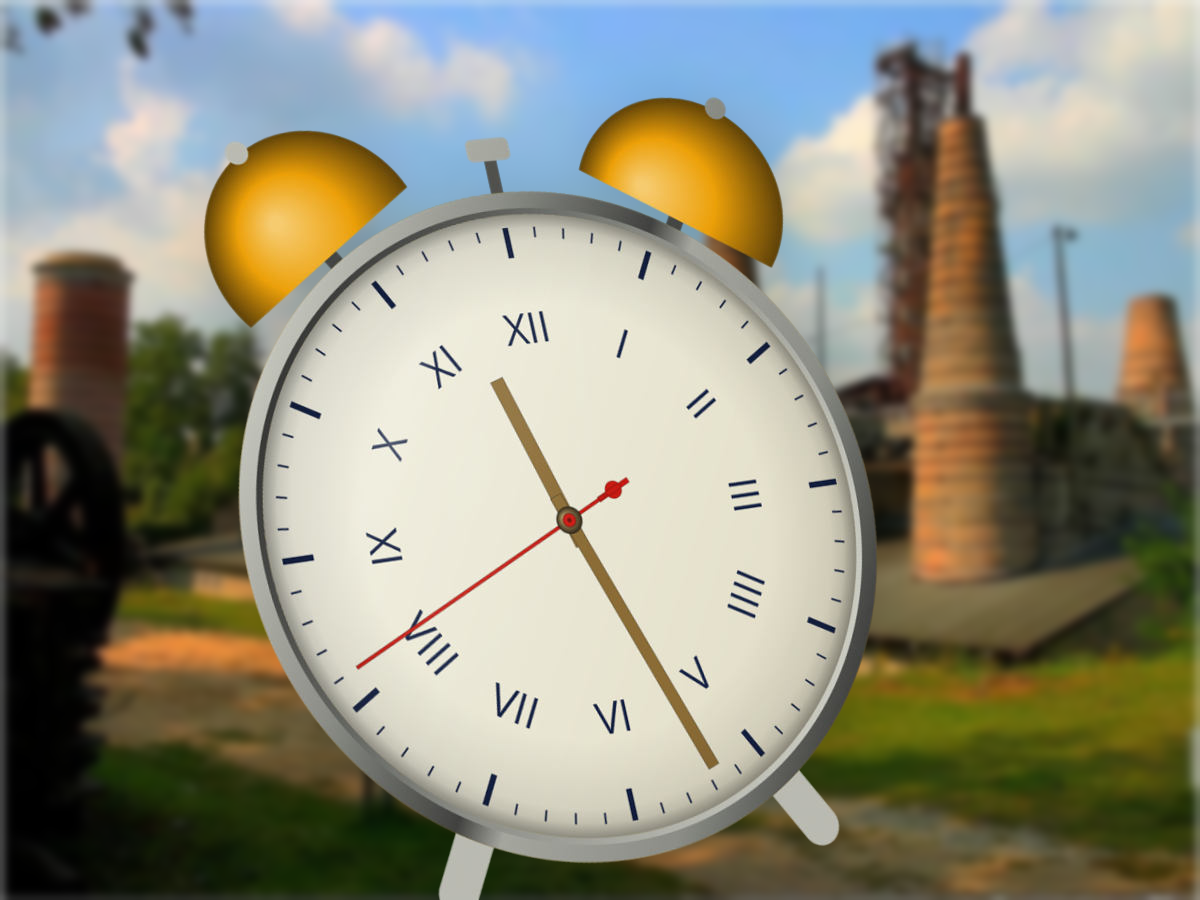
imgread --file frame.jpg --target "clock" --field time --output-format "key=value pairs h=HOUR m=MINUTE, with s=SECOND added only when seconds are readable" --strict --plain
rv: h=11 m=26 s=41
